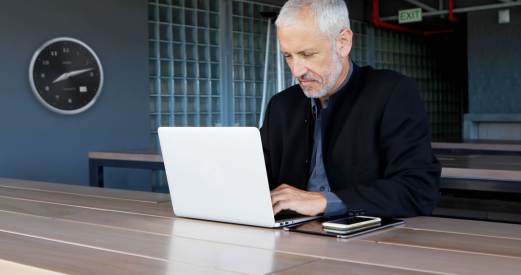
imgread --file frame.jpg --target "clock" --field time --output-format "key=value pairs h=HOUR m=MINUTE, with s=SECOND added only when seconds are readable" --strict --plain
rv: h=8 m=13
